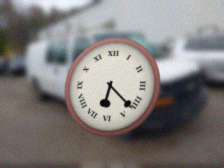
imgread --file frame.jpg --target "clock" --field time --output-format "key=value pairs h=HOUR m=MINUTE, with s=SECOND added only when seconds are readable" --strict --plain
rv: h=6 m=22
